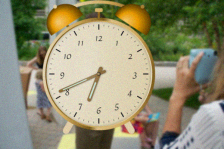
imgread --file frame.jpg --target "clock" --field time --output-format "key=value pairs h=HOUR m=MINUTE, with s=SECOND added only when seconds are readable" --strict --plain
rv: h=6 m=41
